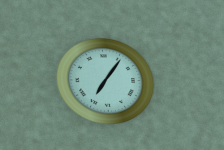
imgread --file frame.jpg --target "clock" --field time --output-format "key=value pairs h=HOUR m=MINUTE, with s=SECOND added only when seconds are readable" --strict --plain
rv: h=7 m=6
